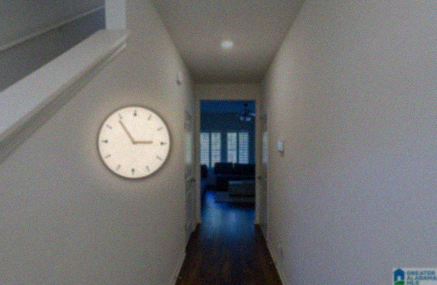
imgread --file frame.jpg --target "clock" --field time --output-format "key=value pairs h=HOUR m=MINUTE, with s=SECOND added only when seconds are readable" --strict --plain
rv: h=2 m=54
